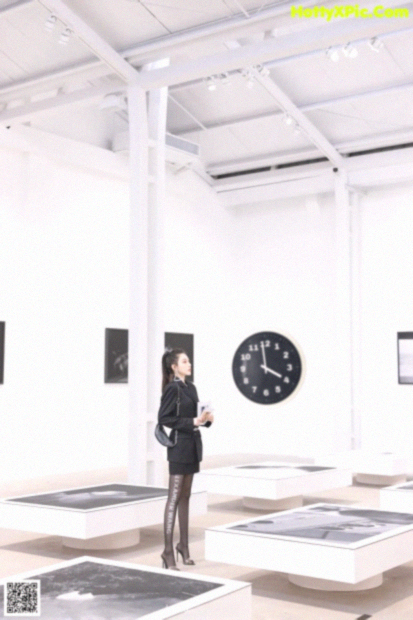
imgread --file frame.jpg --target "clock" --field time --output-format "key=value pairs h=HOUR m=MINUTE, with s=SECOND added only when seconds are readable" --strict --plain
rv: h=3 m=59
